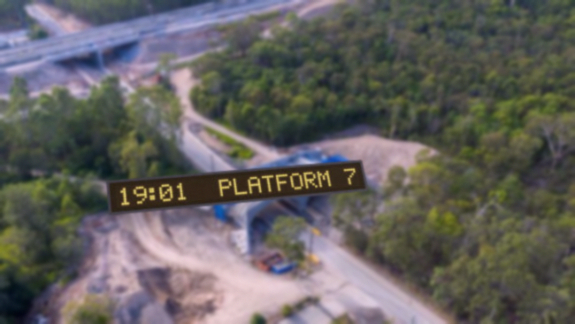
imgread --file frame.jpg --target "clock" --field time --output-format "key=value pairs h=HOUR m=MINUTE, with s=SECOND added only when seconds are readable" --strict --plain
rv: h=19 m=1
